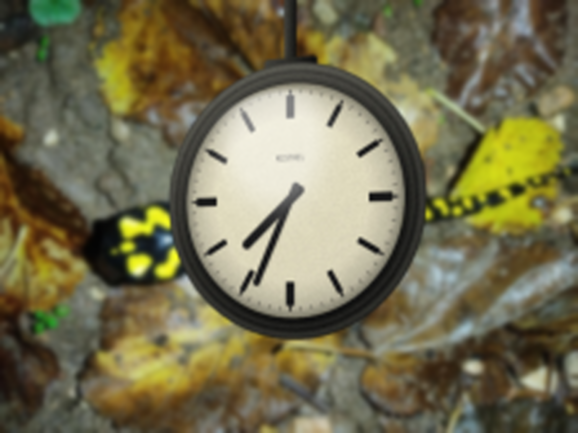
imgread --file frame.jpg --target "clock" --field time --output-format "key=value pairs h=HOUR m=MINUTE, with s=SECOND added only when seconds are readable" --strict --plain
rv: h=7 m=34
